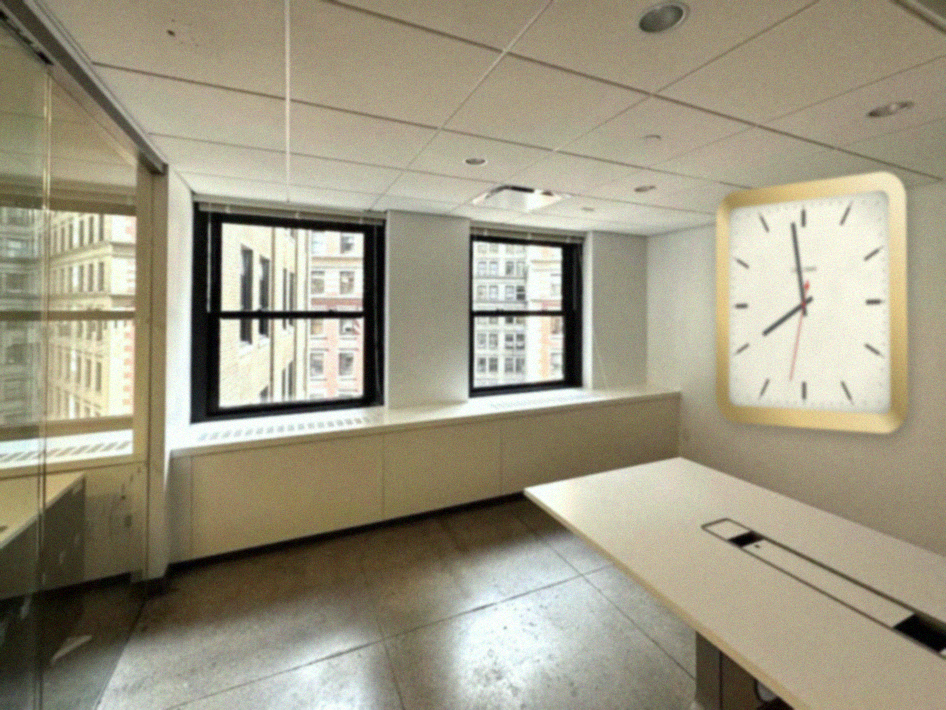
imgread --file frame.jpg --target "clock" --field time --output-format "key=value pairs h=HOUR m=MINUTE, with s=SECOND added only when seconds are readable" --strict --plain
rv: h=7 m=58 s=32
